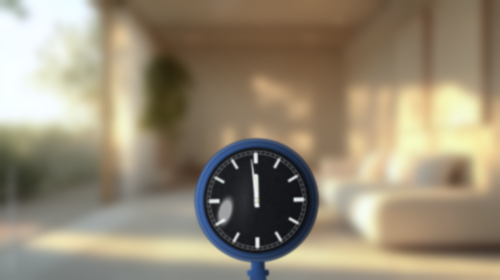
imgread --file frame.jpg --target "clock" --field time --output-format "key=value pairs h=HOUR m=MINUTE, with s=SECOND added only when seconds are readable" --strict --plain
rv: h=11 m=59
